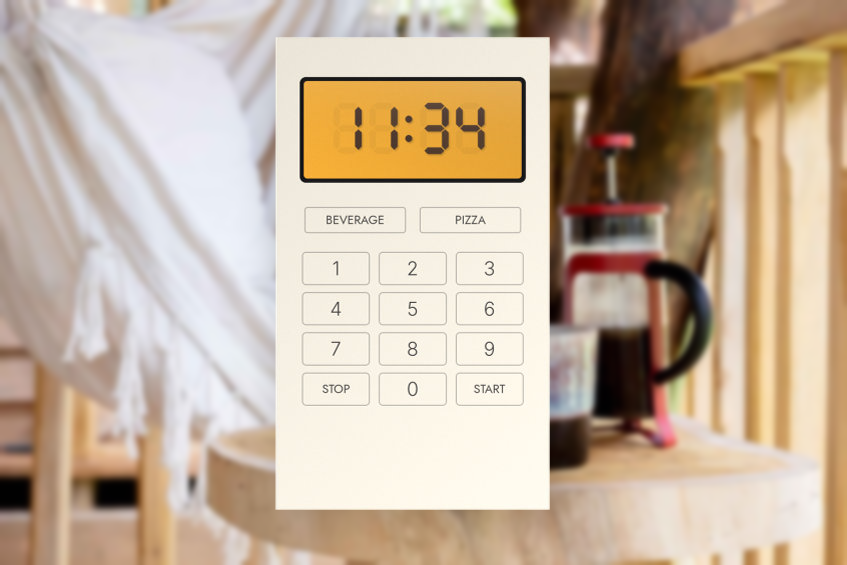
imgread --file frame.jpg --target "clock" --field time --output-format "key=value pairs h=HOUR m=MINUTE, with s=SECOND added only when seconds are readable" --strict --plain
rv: h=11 m=34
